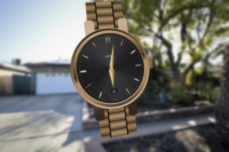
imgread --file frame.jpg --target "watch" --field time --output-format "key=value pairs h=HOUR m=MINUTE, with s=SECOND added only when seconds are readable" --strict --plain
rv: h=6 m=2
